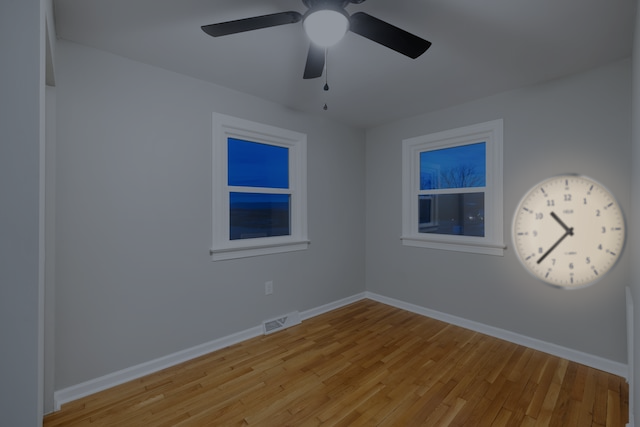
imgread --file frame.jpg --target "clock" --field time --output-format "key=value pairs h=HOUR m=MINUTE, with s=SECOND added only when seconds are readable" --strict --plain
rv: h=10 m=38
